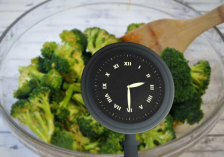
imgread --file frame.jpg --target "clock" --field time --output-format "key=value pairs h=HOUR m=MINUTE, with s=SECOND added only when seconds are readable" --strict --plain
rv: h=2 m=30
